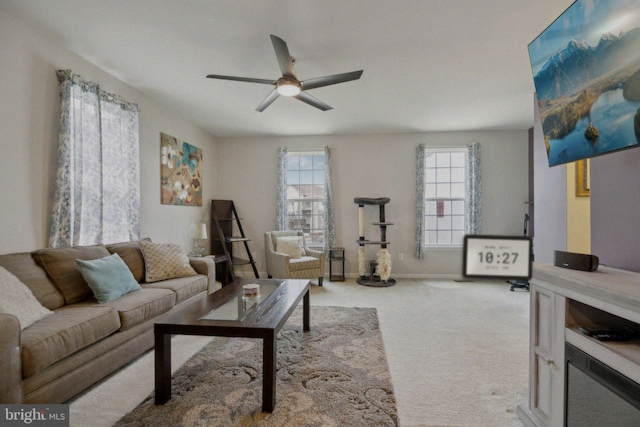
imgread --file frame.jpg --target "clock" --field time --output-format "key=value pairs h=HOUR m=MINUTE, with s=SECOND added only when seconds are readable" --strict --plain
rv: h=10 m=27
